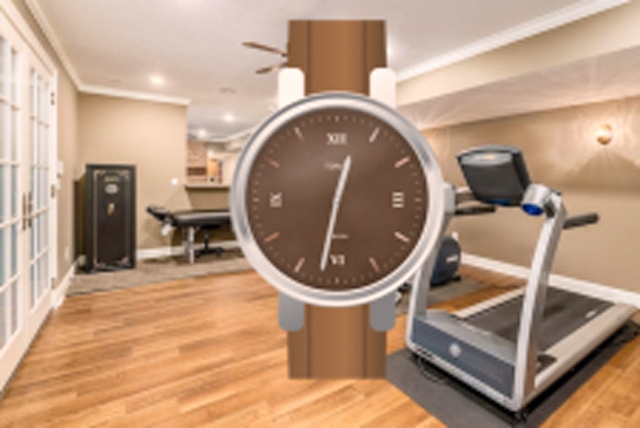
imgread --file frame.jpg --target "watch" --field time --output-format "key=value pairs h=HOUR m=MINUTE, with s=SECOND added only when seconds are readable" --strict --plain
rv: h=12 m=32
